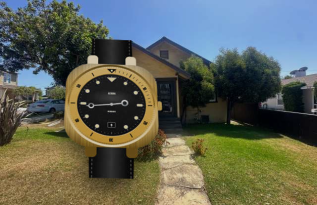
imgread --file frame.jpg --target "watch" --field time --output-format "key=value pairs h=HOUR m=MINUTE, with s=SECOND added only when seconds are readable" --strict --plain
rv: h=2 m=44
